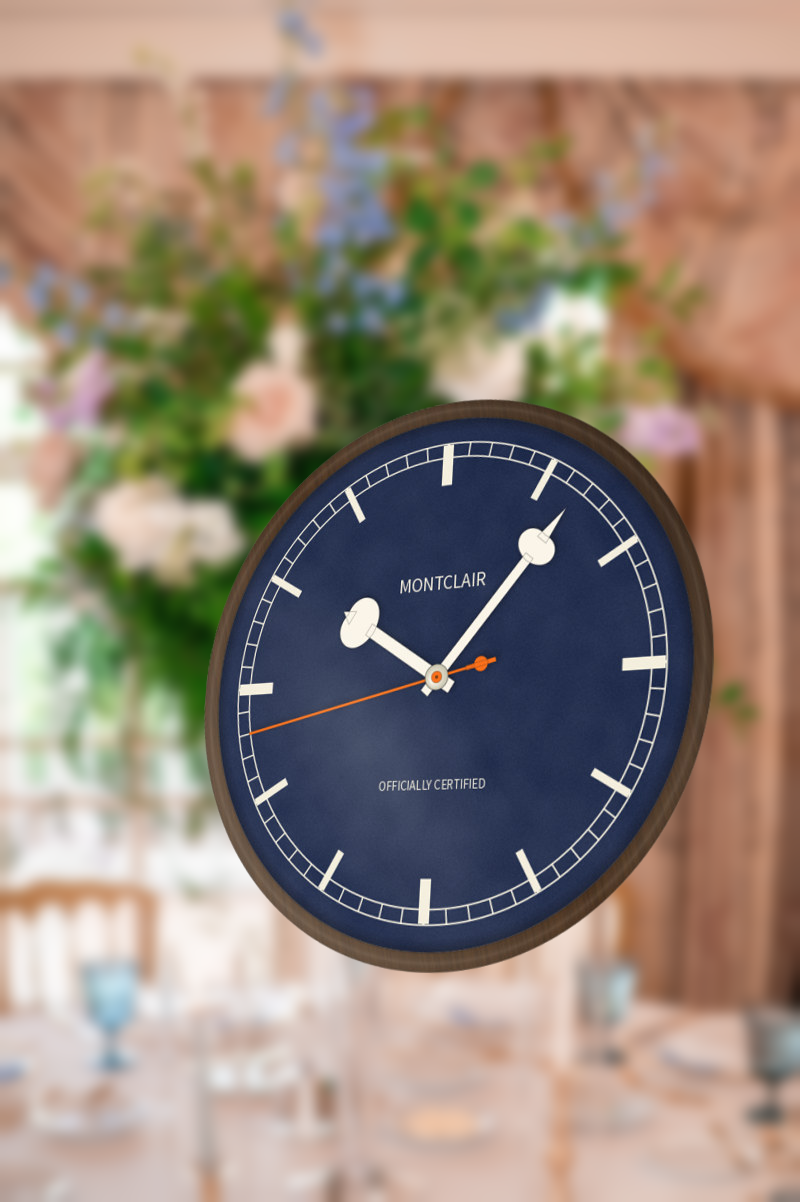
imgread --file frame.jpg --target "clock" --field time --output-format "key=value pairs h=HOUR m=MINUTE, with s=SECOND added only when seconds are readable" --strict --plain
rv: h=10 m=6 s=43
